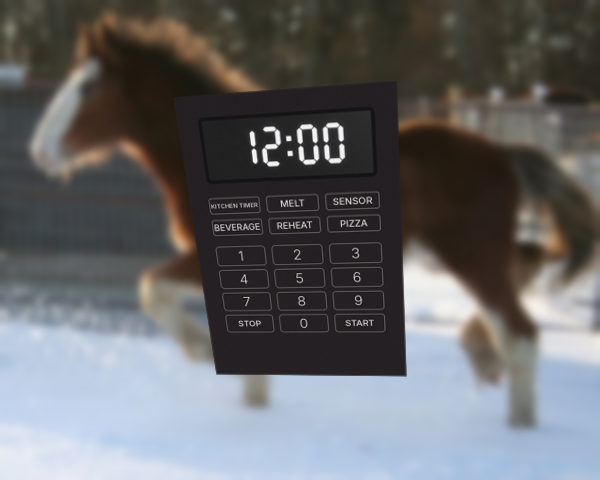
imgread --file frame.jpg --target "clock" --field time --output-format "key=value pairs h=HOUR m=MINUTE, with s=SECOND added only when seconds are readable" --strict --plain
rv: h=12 m=0
